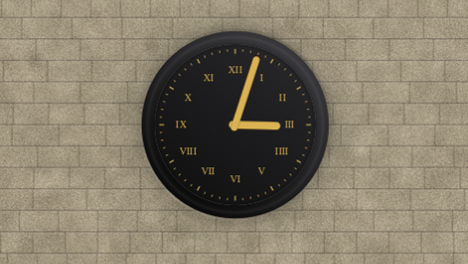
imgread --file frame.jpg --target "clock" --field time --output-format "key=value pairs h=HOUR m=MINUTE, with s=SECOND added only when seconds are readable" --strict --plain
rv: h=3 m=3
